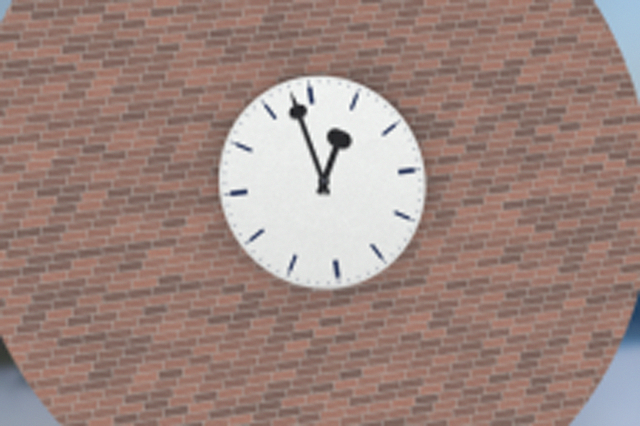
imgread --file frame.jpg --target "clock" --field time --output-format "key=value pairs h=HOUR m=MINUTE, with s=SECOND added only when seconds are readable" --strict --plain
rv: h=12 m=58
